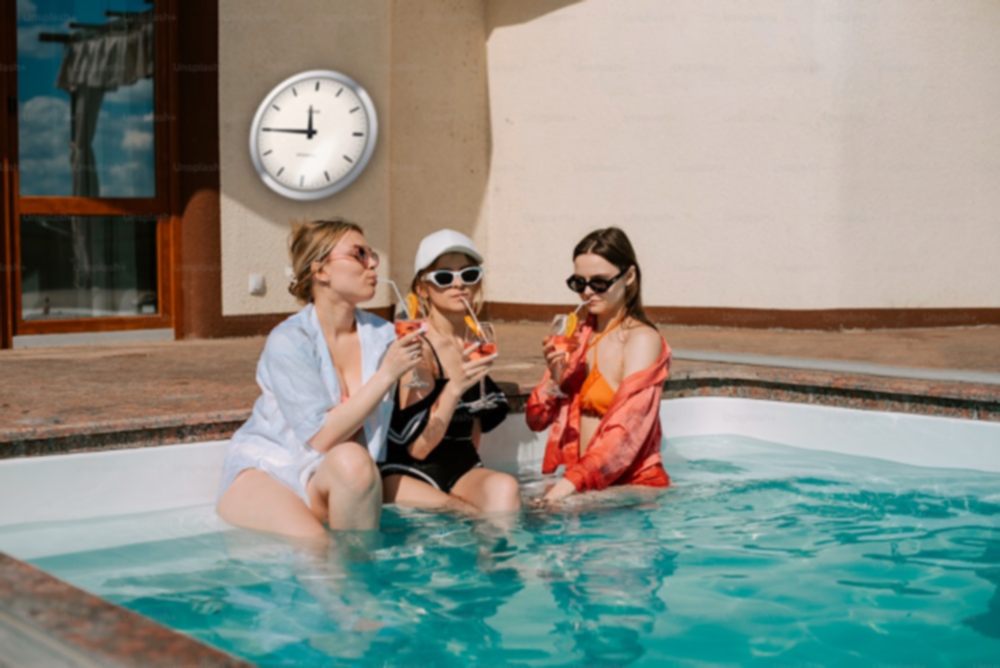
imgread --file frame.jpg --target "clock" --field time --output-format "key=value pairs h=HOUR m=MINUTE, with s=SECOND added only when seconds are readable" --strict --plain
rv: h=11 m=45
